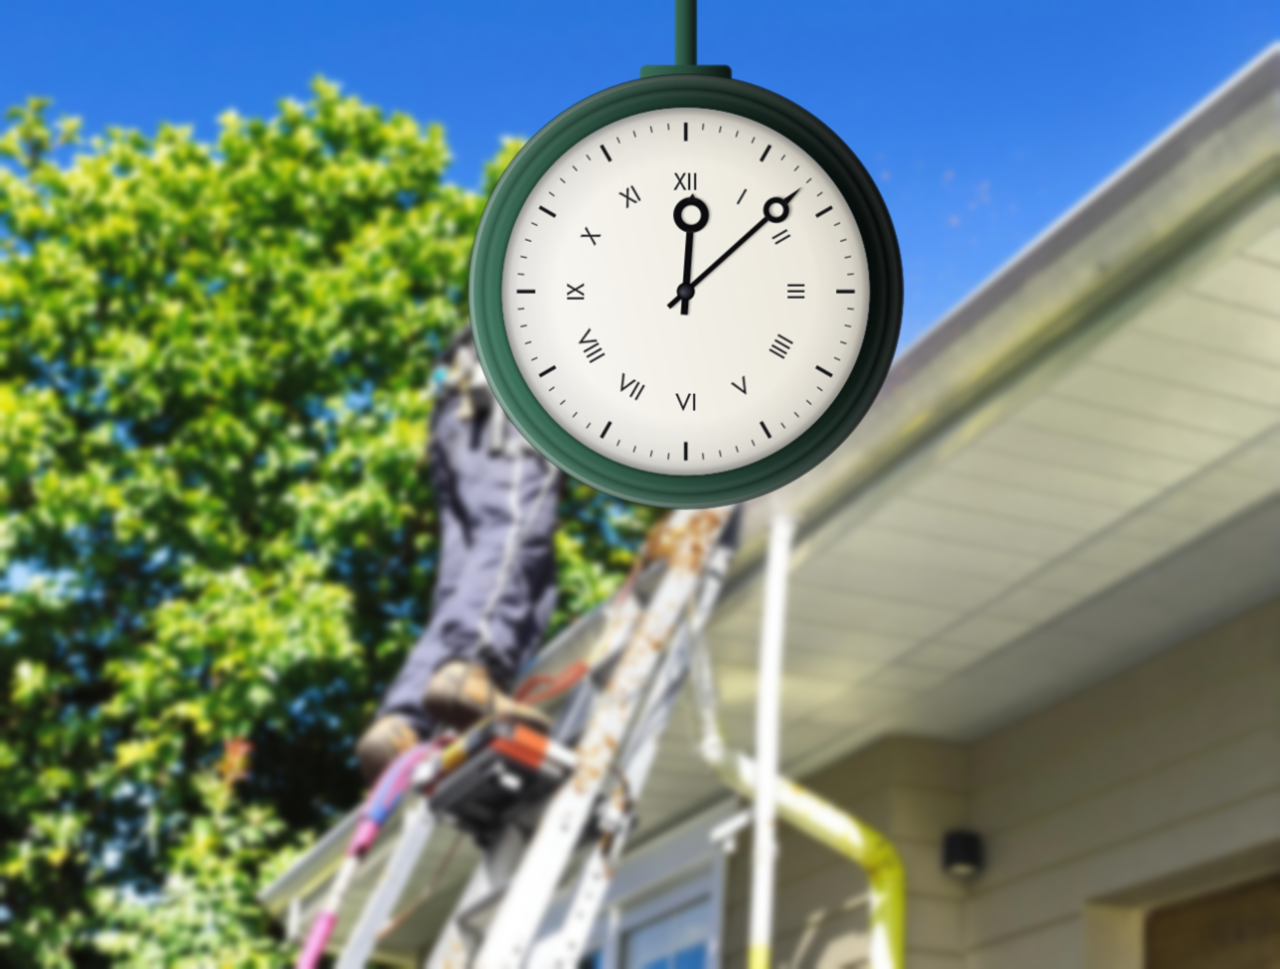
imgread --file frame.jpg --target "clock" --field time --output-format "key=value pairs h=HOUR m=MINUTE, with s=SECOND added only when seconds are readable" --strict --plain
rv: h=12 m=8
